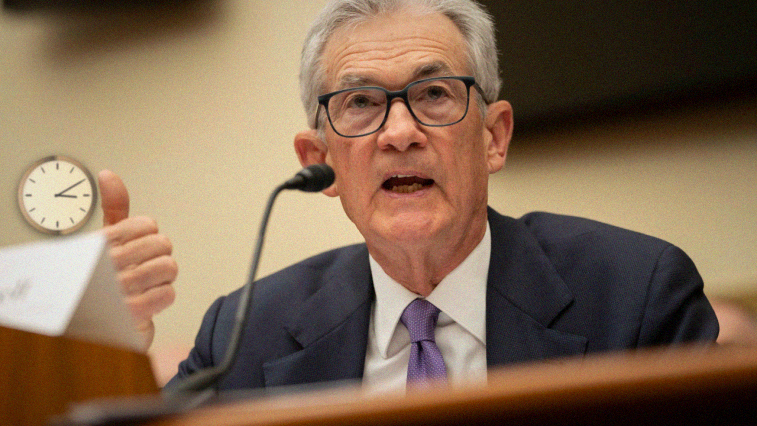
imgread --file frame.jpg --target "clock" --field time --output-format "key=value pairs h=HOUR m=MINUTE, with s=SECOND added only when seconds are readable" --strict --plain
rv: h=3 m=10
